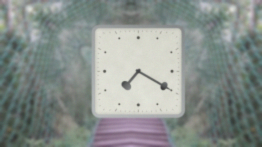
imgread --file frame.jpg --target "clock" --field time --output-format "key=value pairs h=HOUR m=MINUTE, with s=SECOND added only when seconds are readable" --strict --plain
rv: h=7 m=20
